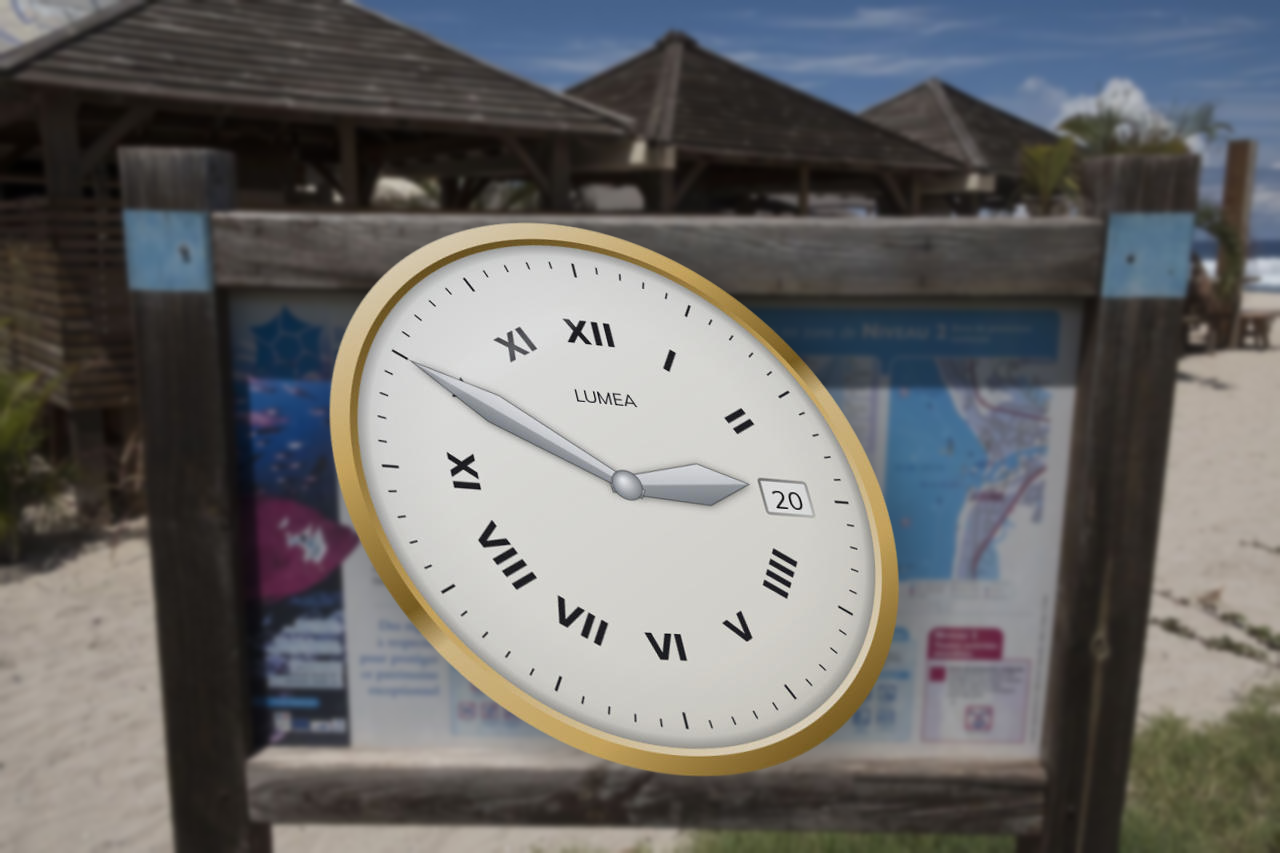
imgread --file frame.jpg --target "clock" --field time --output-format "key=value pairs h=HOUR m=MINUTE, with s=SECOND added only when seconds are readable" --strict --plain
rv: h=2 m=50
